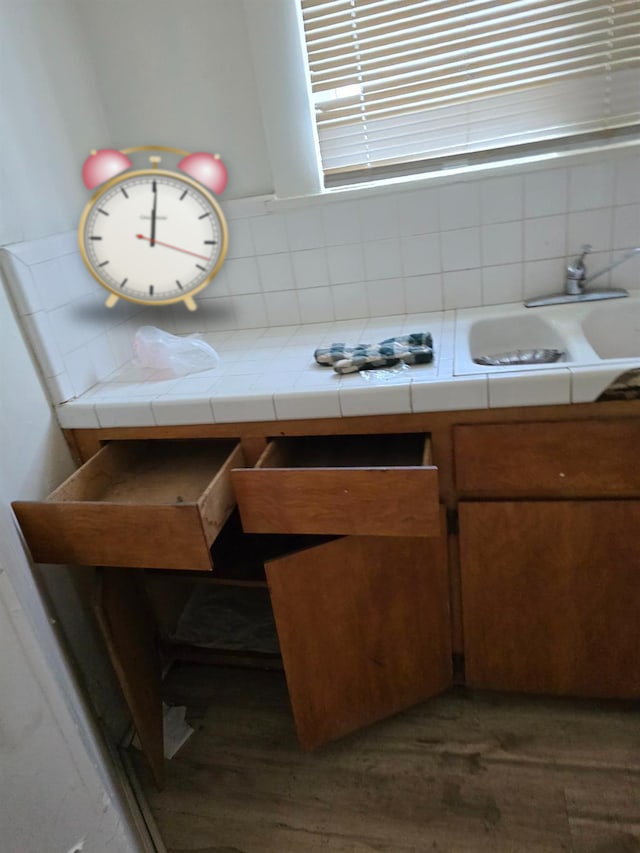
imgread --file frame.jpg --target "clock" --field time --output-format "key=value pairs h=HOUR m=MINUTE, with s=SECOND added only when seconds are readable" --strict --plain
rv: h=12 m=0 s=18
